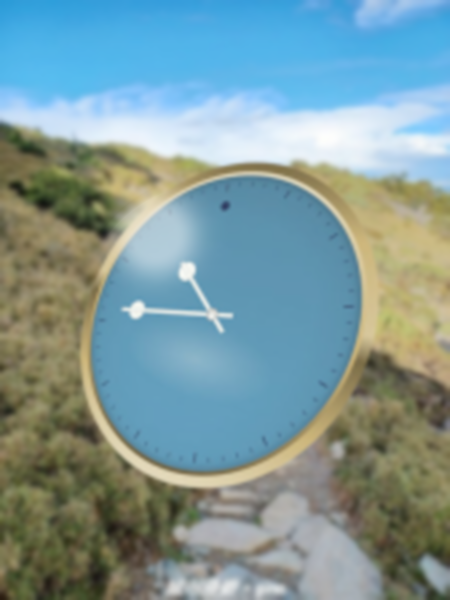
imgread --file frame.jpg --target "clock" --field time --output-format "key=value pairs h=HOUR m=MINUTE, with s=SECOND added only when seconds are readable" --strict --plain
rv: h=10 m=46
